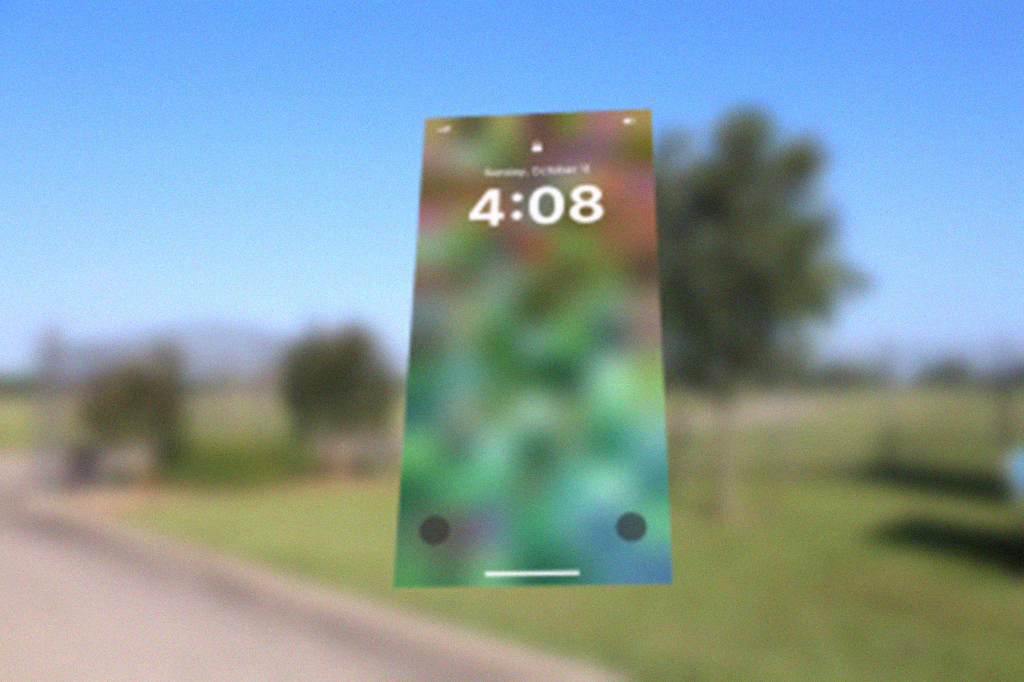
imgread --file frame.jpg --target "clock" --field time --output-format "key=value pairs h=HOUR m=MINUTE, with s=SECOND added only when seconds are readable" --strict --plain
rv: h=4 m=8
